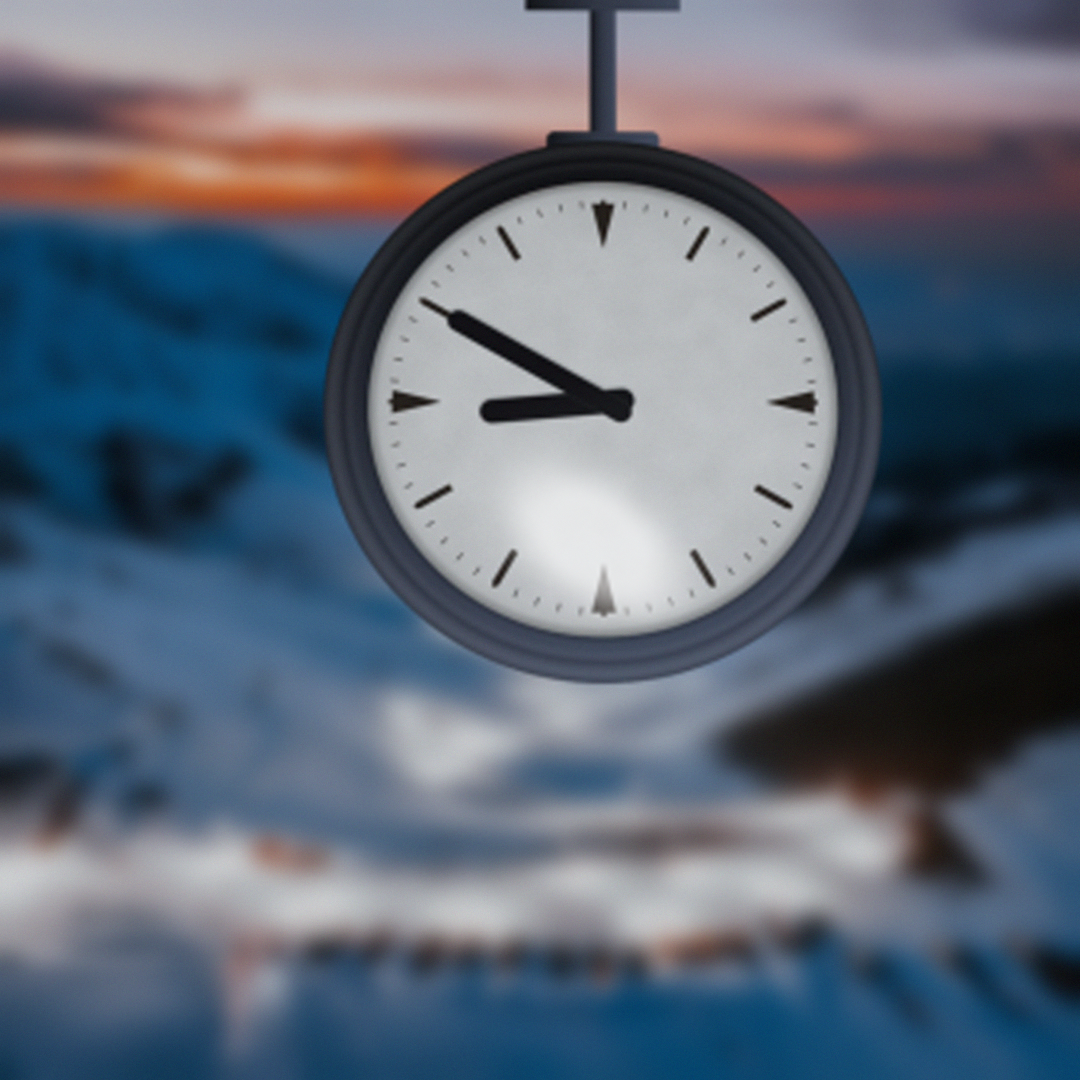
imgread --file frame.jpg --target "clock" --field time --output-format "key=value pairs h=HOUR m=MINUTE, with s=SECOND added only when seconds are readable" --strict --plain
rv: h=8 m=50
